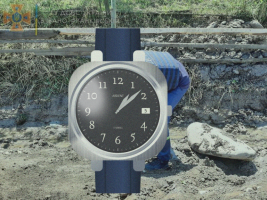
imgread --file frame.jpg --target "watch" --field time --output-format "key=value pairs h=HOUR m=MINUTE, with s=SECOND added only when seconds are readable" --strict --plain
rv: h=1 m=8
